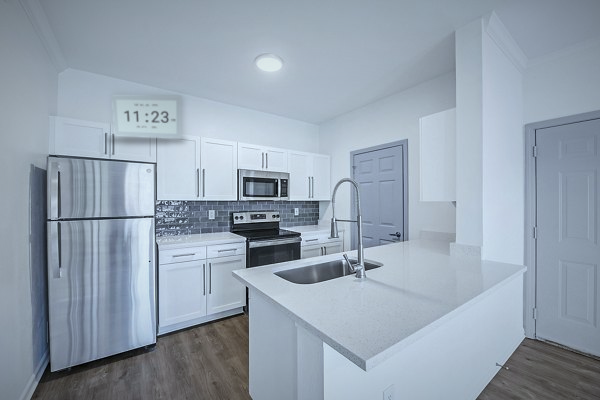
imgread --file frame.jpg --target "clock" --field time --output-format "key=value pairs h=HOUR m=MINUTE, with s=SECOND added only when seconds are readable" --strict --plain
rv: h=11 m=23
